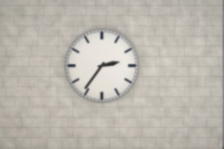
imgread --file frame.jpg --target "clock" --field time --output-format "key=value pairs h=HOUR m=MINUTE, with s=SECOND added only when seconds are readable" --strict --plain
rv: h=2 m=36
